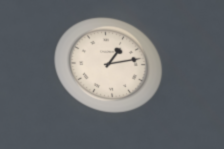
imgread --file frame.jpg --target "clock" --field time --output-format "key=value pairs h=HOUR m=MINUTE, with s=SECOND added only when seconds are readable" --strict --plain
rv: h=1 m=13
